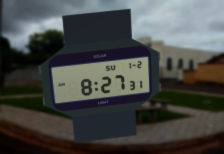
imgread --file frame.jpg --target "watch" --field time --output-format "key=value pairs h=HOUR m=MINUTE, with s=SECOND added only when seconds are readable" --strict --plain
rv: h=8 m=27 s=31
